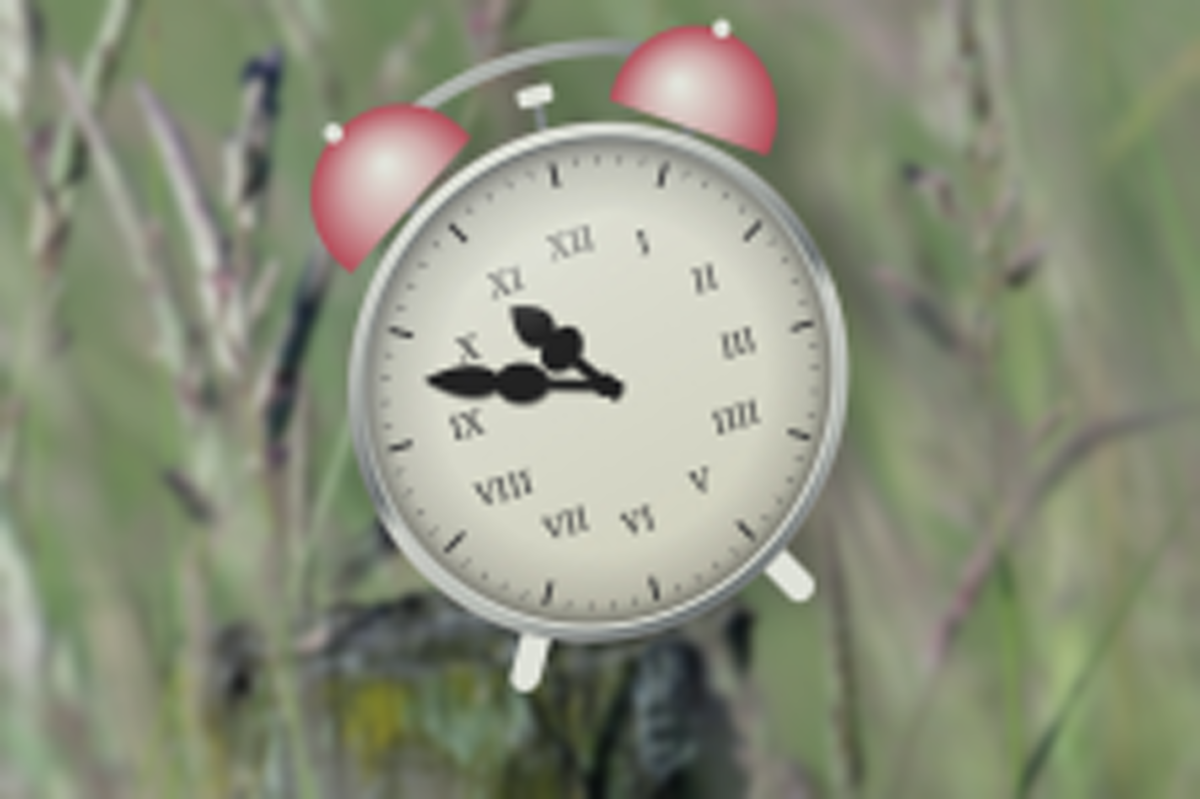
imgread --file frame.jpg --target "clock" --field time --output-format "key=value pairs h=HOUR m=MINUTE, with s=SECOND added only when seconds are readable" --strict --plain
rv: h=10 m=48
